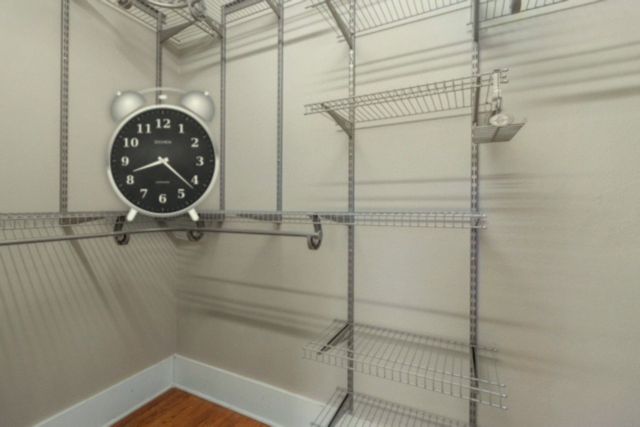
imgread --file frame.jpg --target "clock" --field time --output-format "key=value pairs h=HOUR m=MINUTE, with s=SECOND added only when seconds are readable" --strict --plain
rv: h=8 m=22
